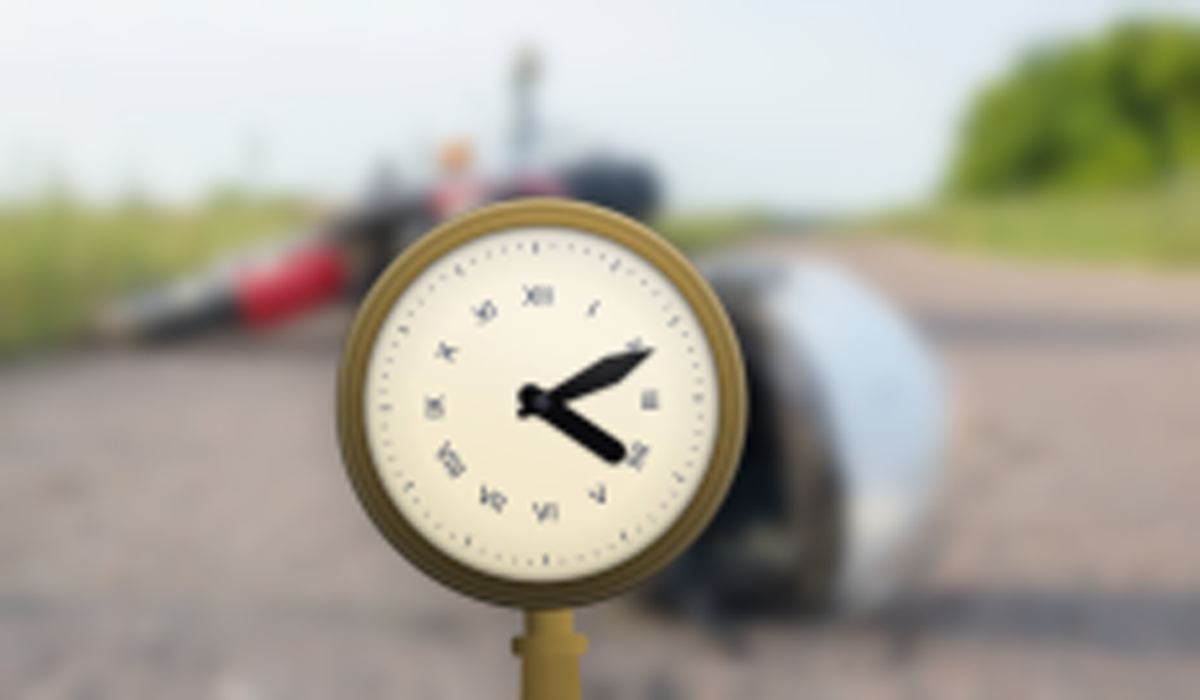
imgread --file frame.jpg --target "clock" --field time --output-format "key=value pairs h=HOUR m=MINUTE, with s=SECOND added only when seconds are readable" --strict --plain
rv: h=4 m=11
